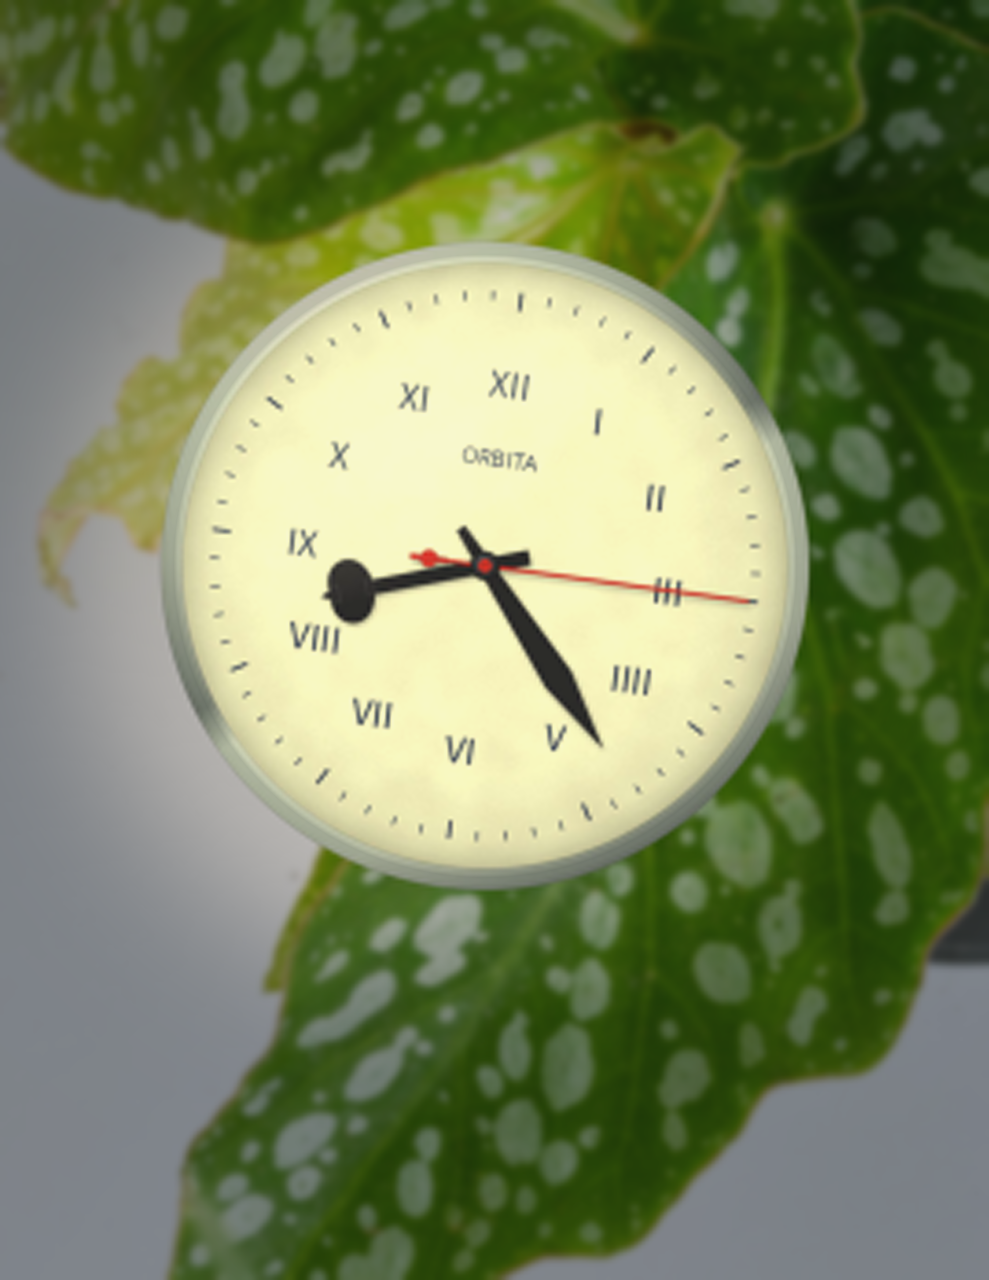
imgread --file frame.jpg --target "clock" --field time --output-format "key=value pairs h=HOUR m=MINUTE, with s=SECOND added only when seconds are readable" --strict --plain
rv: h=8 m=23 s=15
